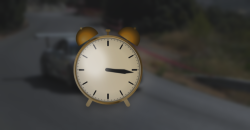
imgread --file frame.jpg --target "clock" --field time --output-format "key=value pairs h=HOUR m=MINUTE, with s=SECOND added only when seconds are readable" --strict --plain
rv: h=3 m=16
